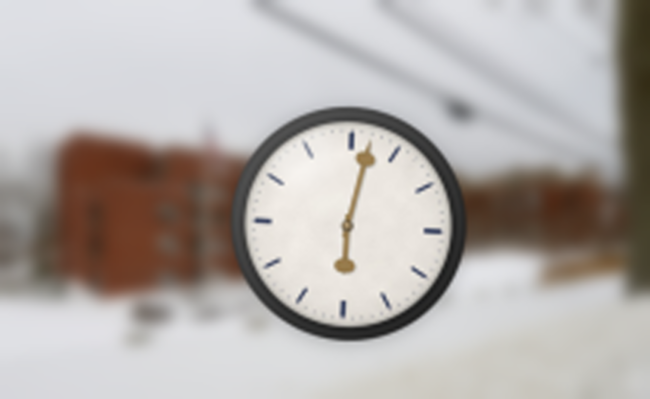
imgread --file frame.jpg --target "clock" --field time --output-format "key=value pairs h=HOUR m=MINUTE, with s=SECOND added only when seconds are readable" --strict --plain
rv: h=6 m=2
